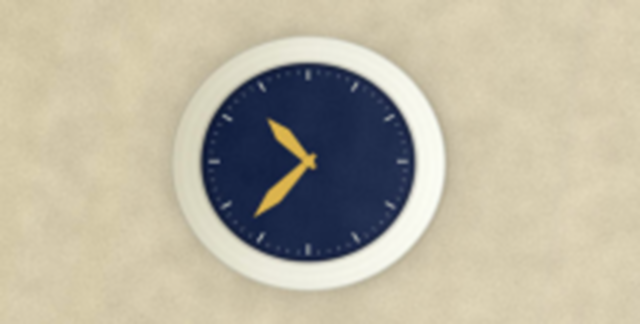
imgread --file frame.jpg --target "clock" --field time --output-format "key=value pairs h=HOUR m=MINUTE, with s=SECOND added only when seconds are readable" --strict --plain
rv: h=10 m=37
